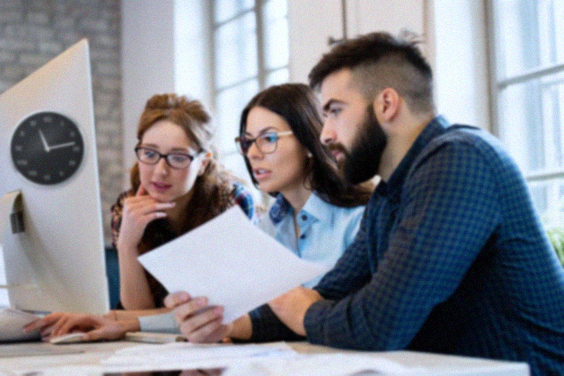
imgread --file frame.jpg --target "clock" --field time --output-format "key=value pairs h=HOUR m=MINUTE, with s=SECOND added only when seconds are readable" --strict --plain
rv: h=11 m=13
